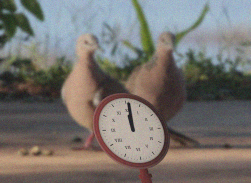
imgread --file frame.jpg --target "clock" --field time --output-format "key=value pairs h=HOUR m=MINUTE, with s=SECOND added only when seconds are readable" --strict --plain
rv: h=12 m=1
